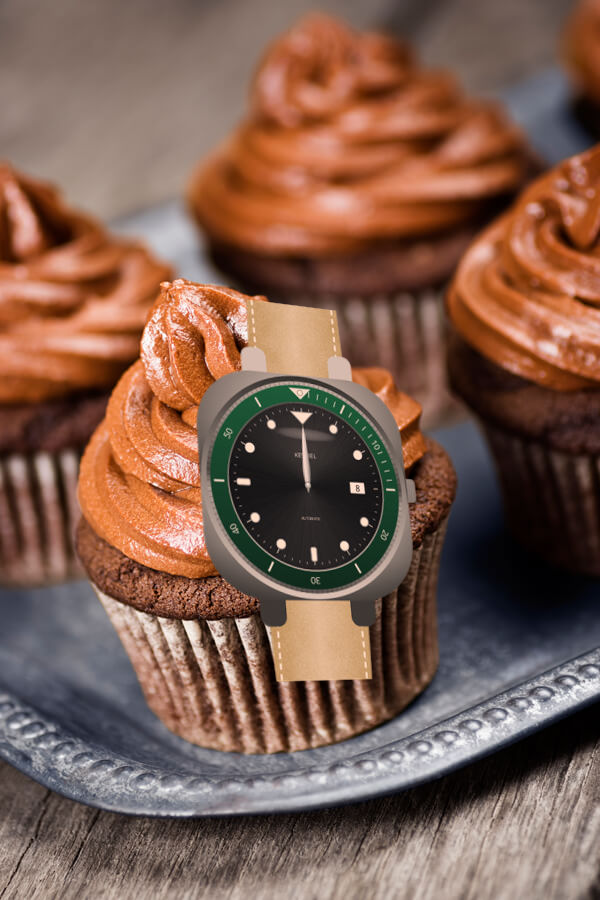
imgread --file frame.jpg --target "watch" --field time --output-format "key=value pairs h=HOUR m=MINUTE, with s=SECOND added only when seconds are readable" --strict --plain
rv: h=12 m=0
